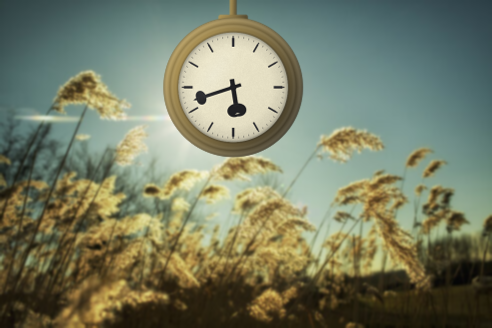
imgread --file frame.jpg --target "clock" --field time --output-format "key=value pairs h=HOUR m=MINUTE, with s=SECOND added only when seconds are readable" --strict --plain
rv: h=5 m=42
